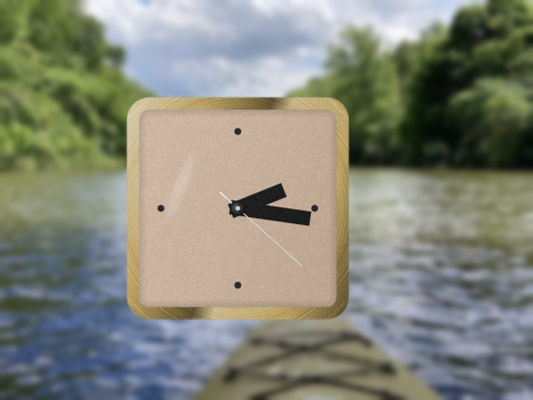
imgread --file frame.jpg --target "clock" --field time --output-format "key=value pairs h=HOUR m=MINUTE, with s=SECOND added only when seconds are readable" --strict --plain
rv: h=2 m=16 s=22
